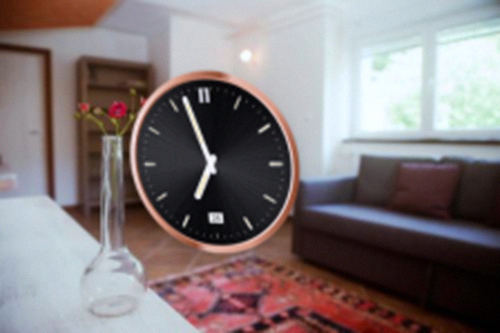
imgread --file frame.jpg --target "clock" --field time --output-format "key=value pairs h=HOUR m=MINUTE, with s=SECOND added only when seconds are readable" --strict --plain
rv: h=6 m=57
